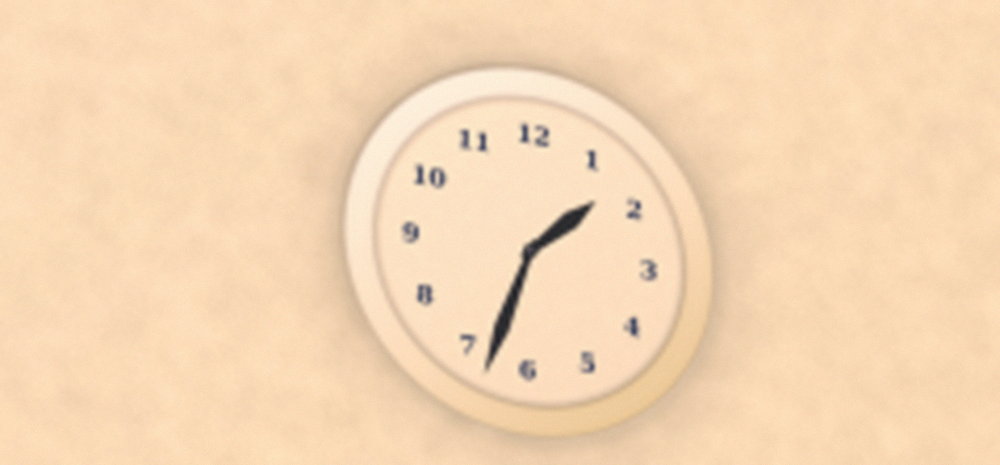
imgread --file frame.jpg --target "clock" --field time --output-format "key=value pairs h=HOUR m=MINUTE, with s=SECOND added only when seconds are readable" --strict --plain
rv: h=1 m=33
